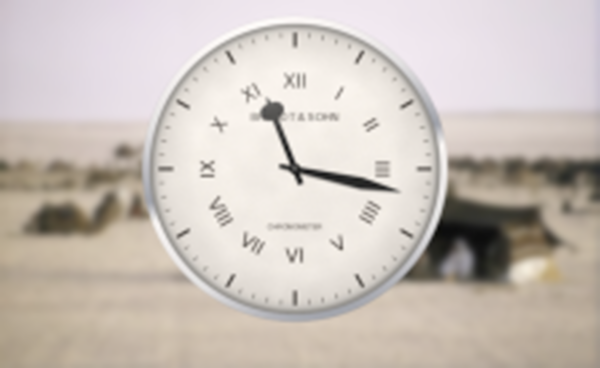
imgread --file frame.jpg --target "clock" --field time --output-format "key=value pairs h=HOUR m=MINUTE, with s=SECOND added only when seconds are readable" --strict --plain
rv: h=11 m=17
